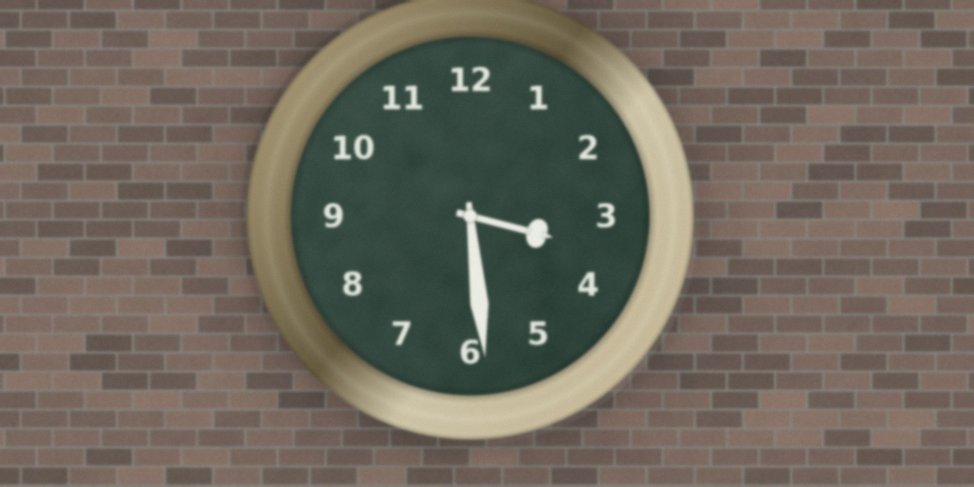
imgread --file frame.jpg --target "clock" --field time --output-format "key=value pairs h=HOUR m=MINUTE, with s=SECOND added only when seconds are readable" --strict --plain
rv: h=3 m=29
